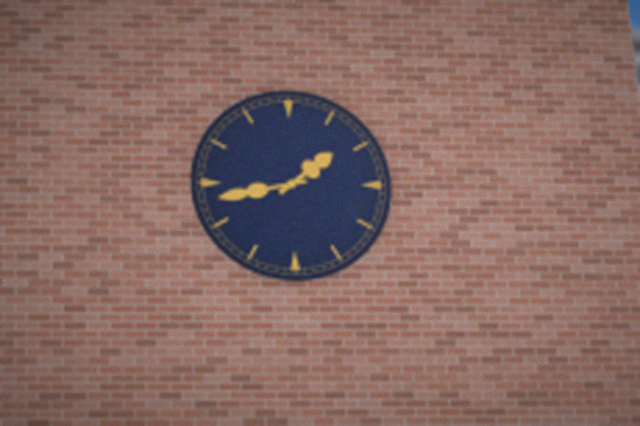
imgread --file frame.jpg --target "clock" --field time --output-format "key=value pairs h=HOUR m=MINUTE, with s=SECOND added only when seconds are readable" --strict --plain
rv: h=1 m=43
